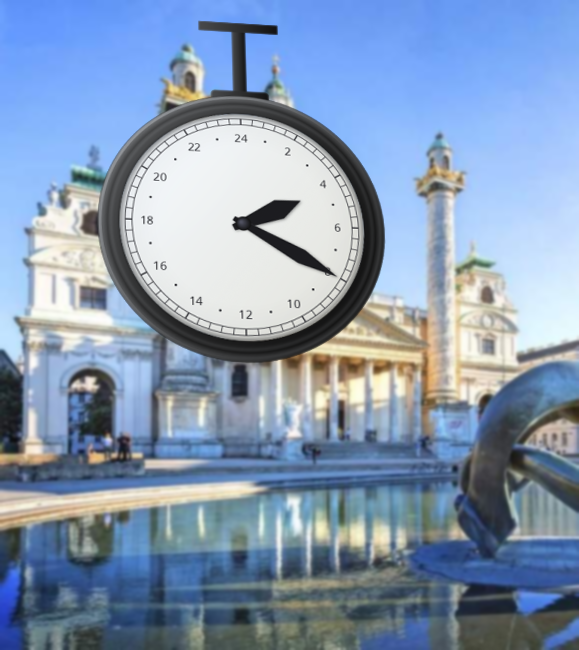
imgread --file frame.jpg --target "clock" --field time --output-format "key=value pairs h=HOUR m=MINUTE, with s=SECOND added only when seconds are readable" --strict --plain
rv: h=4 m=20
